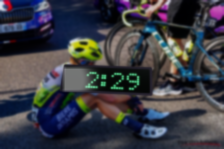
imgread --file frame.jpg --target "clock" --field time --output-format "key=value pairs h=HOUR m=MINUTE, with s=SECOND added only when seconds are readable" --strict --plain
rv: h=2 m=29
